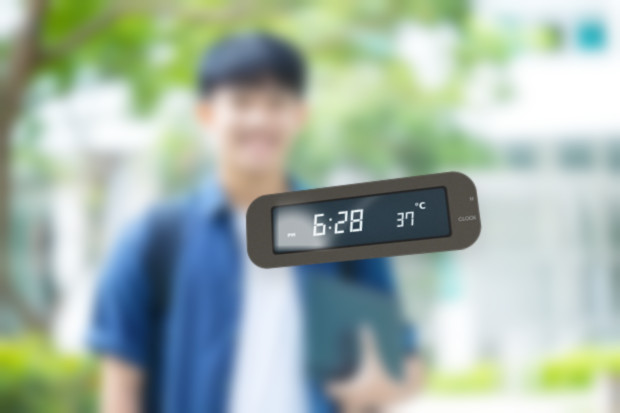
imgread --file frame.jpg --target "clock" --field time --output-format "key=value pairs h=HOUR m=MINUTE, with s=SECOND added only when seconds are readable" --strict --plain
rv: h=6 m=28
